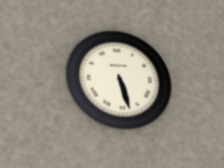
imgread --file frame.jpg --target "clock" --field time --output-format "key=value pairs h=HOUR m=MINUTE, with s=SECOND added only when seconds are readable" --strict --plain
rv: h=5 m=28
